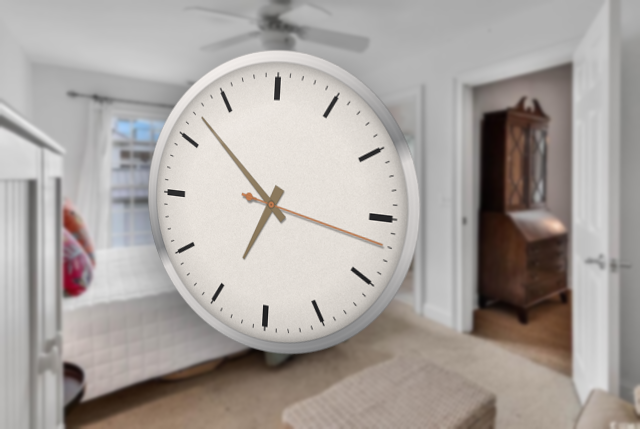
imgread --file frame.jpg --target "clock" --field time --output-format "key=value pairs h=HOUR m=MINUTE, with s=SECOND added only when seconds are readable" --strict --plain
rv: h=6 m=52 s=17
